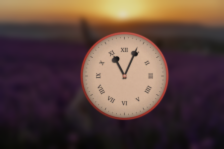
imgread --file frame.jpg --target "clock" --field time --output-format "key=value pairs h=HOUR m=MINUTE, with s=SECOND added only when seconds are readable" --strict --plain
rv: h=11 m=4
